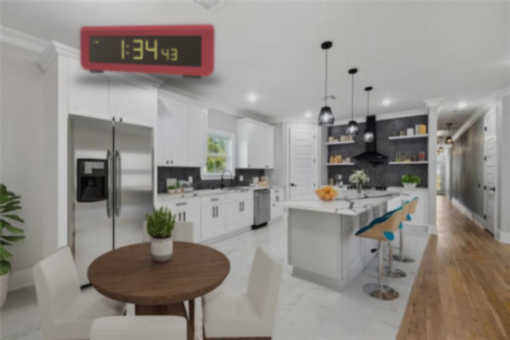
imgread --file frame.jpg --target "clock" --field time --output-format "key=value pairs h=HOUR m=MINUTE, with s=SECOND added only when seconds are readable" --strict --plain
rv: h=1 m=34
